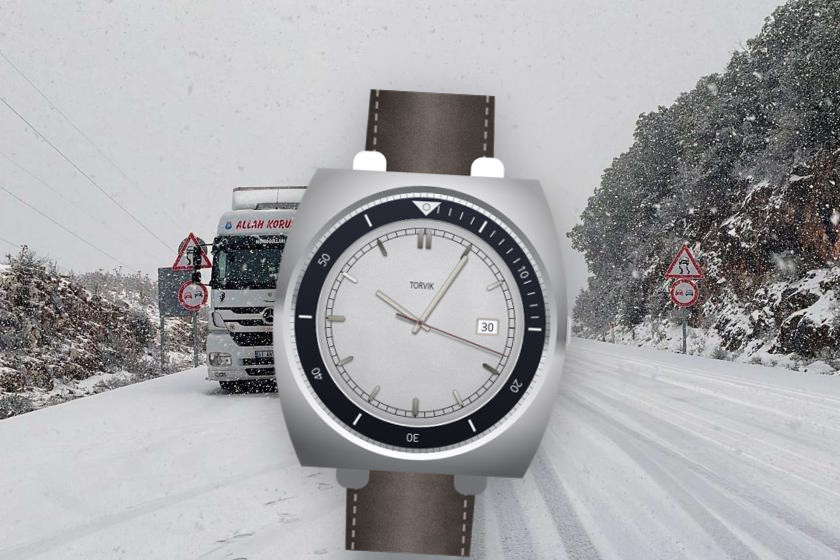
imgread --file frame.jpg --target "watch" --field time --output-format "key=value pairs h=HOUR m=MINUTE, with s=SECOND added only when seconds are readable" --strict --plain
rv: h=10 m=5 s=18
